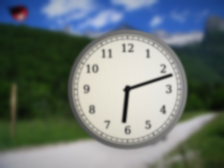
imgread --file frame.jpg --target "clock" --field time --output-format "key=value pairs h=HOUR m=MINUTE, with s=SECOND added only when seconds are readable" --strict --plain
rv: h=6 m=12
